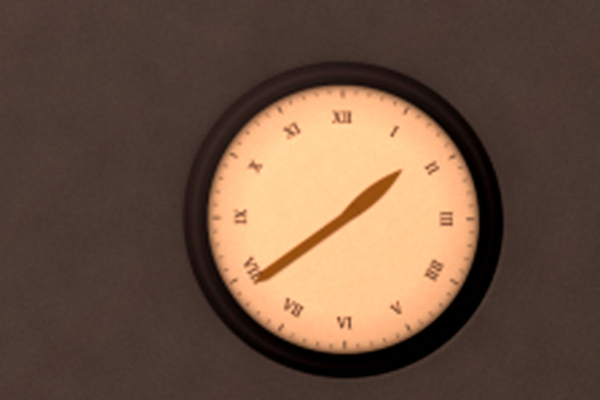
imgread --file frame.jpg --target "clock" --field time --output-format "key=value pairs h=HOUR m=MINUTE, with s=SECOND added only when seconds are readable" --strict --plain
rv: h=1 m=39
